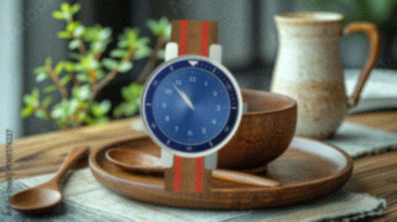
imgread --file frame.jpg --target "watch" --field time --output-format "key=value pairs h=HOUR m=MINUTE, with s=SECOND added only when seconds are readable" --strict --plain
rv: h=10 m=53
